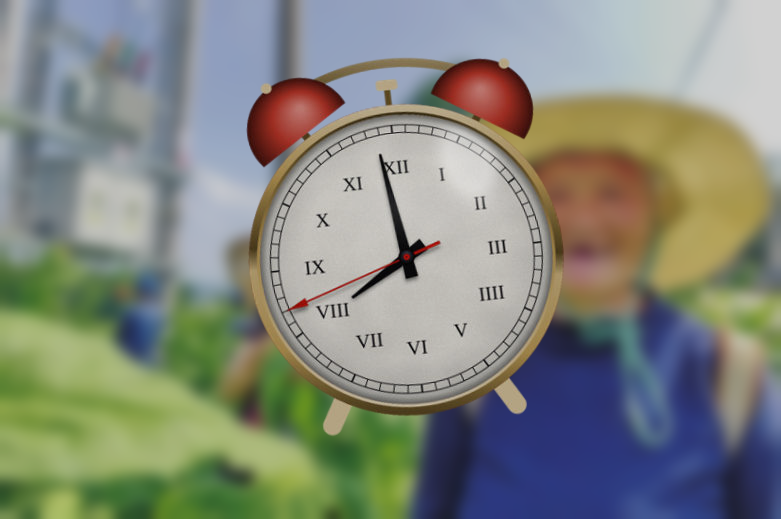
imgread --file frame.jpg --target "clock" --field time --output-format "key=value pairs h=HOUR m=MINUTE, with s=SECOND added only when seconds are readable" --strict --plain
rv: h=7 m=58 s=42
